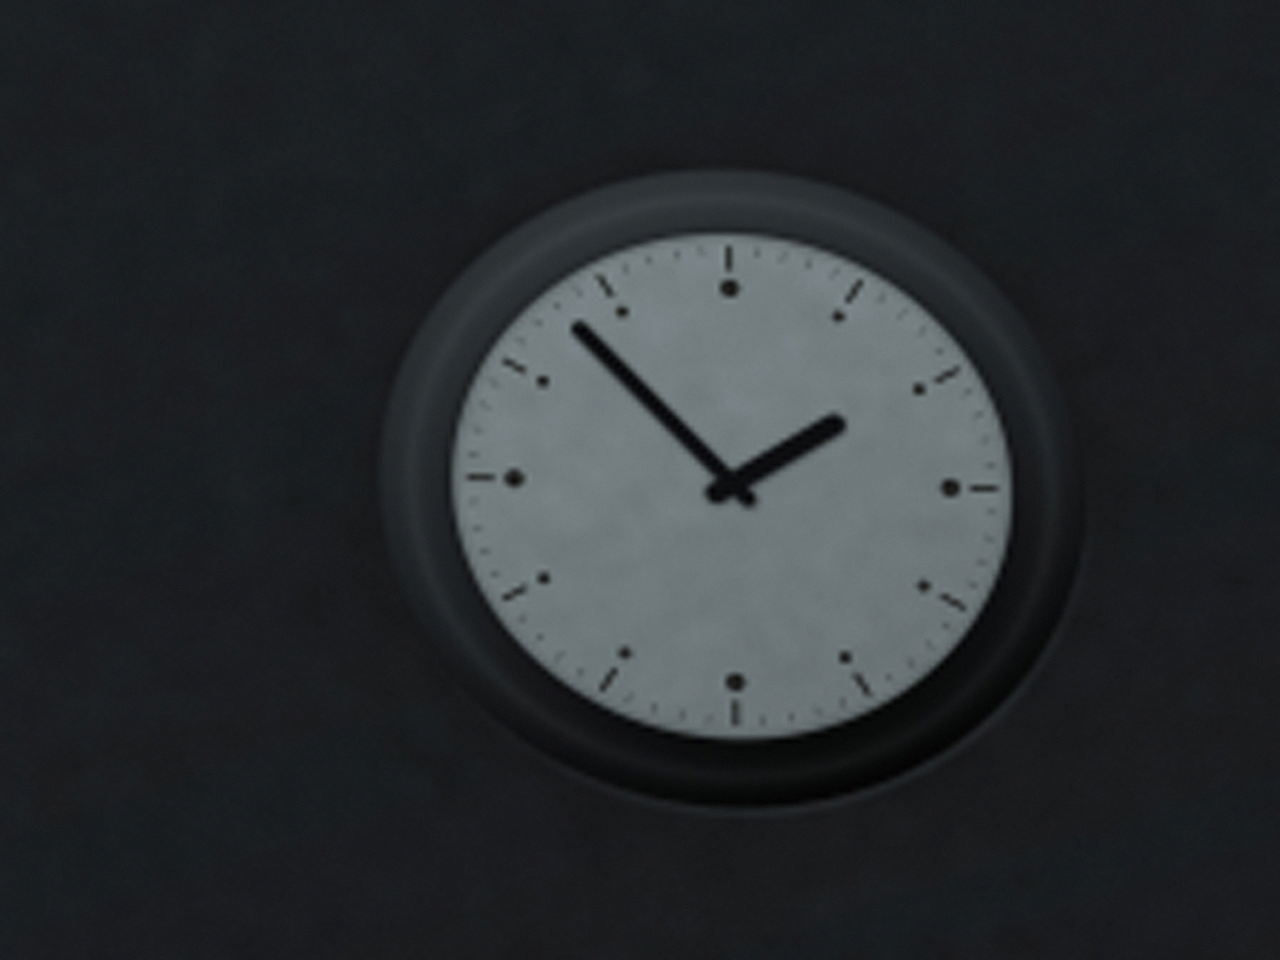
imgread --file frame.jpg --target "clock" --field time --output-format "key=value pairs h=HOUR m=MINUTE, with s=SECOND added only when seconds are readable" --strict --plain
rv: h=1 m=53
